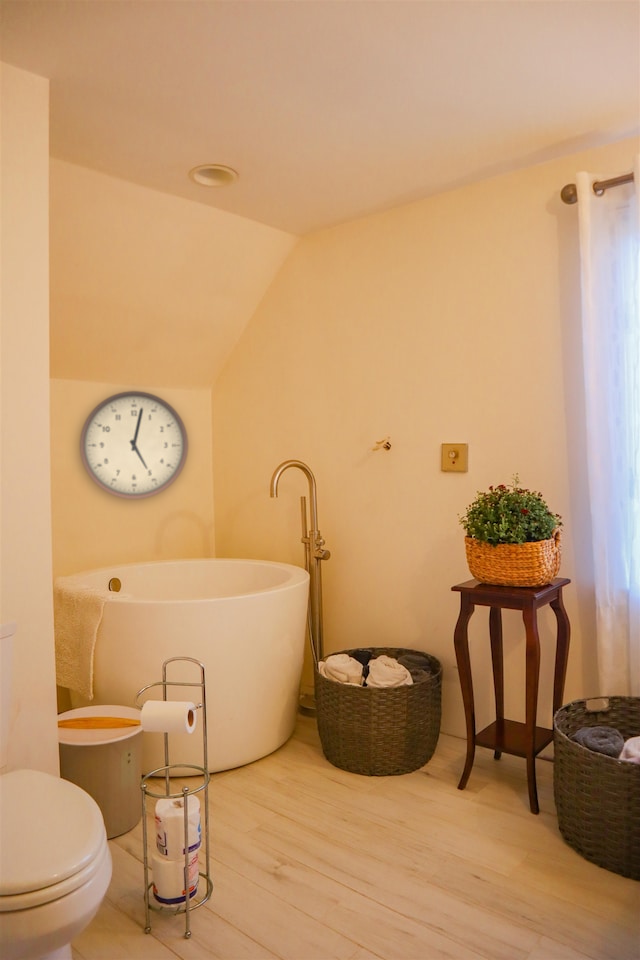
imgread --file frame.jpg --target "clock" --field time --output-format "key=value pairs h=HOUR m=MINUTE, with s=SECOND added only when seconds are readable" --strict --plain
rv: h=5 m=2
